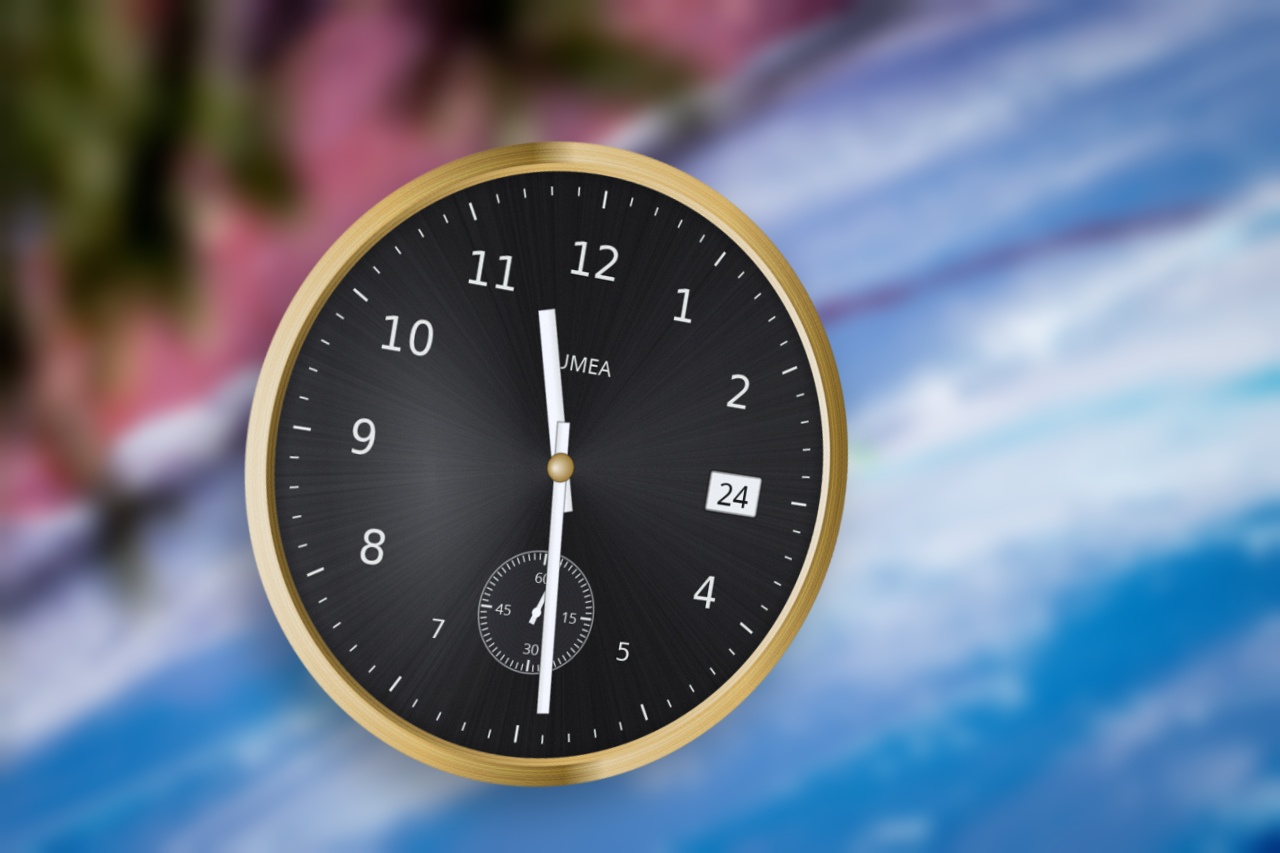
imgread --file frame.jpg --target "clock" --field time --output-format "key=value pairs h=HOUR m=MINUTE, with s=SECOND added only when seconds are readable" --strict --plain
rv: h=11 m=29 s=3
